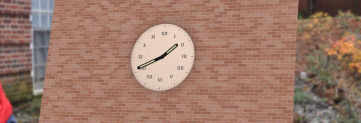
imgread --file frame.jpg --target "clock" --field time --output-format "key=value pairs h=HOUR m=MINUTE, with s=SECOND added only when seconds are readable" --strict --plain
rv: h=1 m=41
